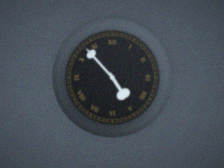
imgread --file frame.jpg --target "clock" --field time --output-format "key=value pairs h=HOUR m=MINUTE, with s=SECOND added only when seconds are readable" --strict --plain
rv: h=4 m=53
